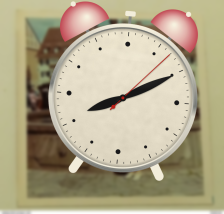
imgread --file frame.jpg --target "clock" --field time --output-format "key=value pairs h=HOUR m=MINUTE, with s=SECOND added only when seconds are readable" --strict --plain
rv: h=8 m=10 s=7
